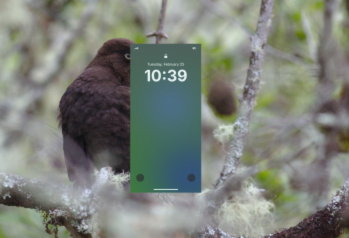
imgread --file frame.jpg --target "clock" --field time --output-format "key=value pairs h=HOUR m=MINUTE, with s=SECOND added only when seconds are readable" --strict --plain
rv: h=10 m=39
